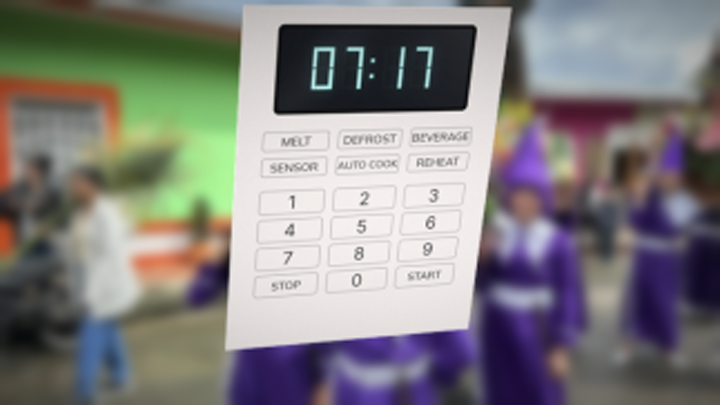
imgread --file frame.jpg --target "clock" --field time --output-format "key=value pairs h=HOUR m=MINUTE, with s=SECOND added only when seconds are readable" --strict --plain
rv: h=7 m=17
